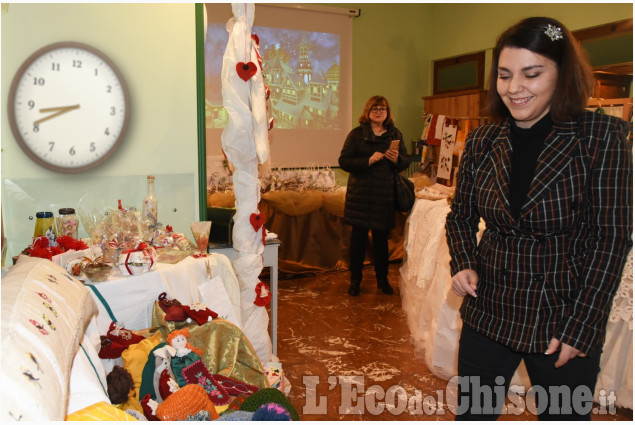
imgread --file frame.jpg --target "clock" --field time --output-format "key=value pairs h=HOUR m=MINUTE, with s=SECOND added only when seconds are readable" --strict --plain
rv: h=8 m=41
